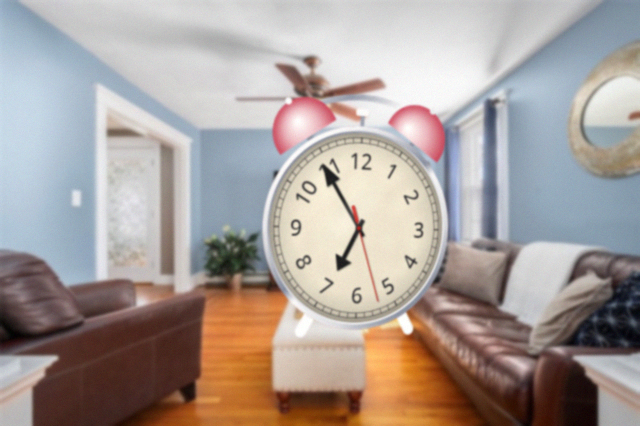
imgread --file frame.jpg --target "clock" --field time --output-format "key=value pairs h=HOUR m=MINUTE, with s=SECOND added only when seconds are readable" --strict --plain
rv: h=6 m=54 s=27
